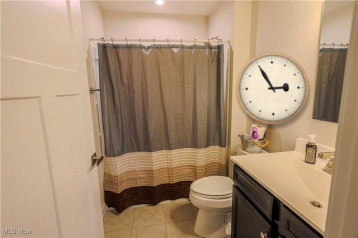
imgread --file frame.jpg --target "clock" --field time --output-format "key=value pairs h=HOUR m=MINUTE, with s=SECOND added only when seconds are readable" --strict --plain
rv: h=2 m=55
